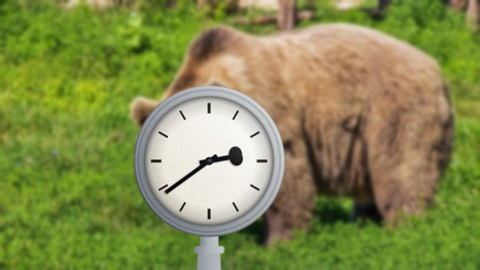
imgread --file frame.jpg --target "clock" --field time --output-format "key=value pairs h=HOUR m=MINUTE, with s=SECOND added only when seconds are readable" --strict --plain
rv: h=2 m=39
